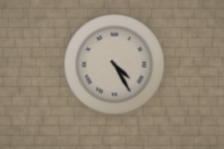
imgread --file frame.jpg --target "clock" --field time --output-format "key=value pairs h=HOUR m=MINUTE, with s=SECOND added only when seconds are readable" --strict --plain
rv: h=4 m=25
